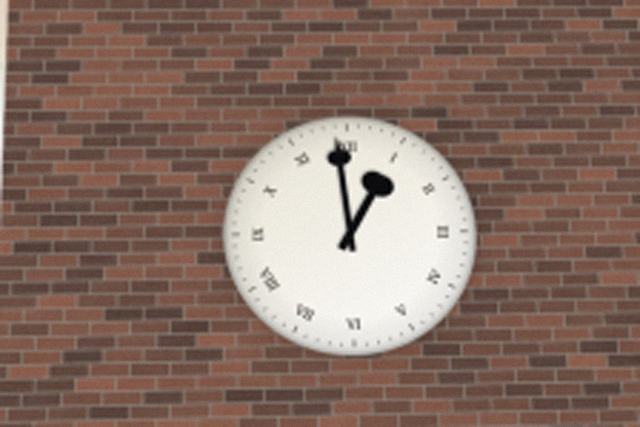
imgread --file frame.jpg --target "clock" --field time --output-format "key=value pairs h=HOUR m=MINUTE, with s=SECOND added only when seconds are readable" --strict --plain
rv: h=12 m=59
